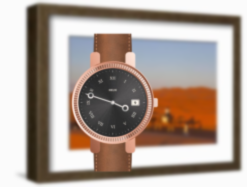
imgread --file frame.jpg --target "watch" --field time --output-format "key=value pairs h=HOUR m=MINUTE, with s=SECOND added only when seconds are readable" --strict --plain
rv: h=3 m=48
